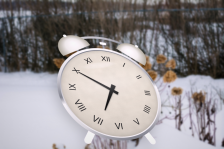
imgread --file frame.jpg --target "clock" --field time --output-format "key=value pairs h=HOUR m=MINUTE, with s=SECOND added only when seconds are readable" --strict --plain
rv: h=6 m=50
